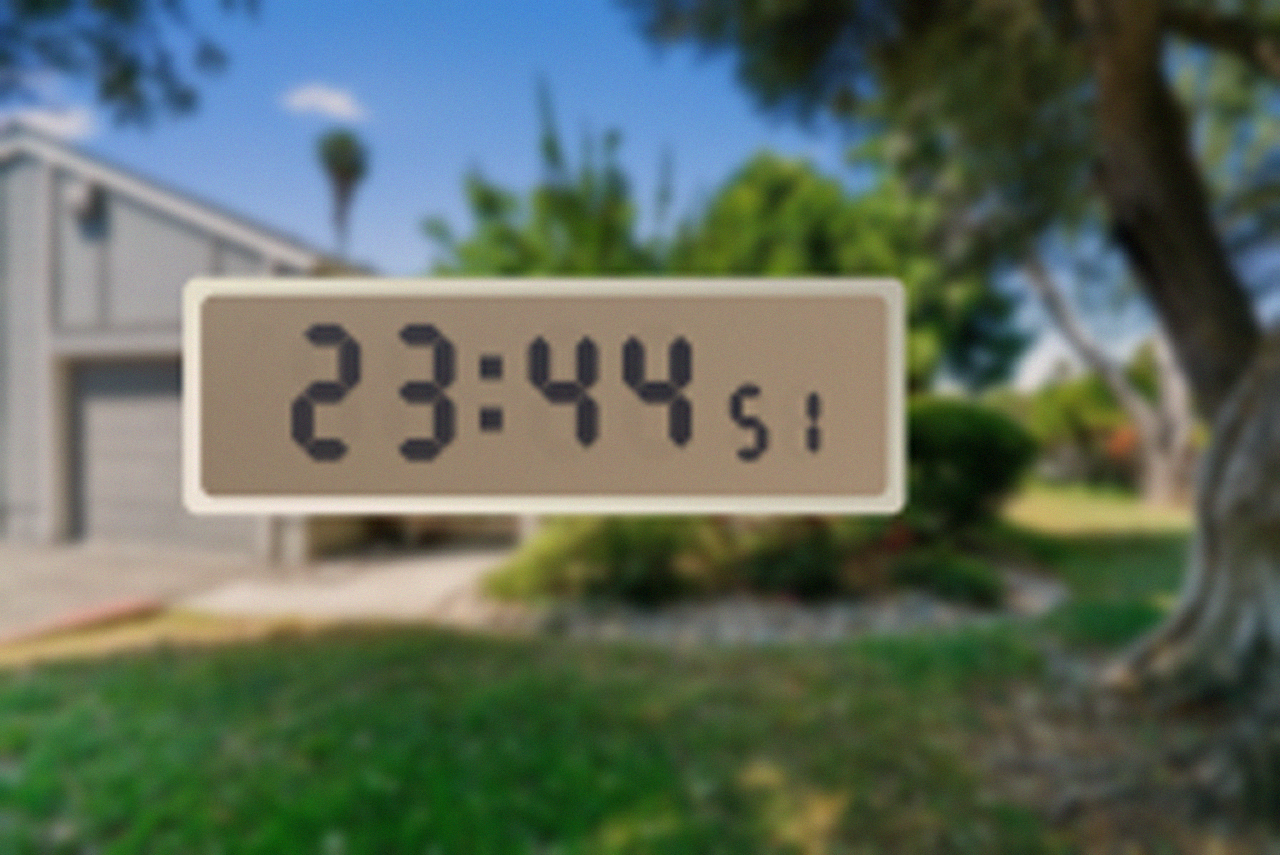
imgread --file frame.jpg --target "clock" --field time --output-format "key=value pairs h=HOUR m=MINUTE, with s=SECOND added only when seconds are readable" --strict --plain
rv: h=23 m=44 s=51
